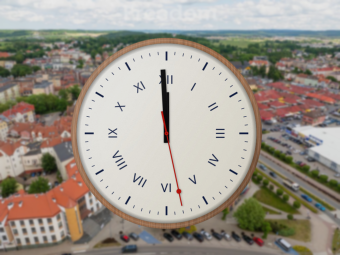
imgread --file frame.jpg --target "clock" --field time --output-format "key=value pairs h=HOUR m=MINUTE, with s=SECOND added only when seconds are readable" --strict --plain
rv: h=11 m=59 s=28
